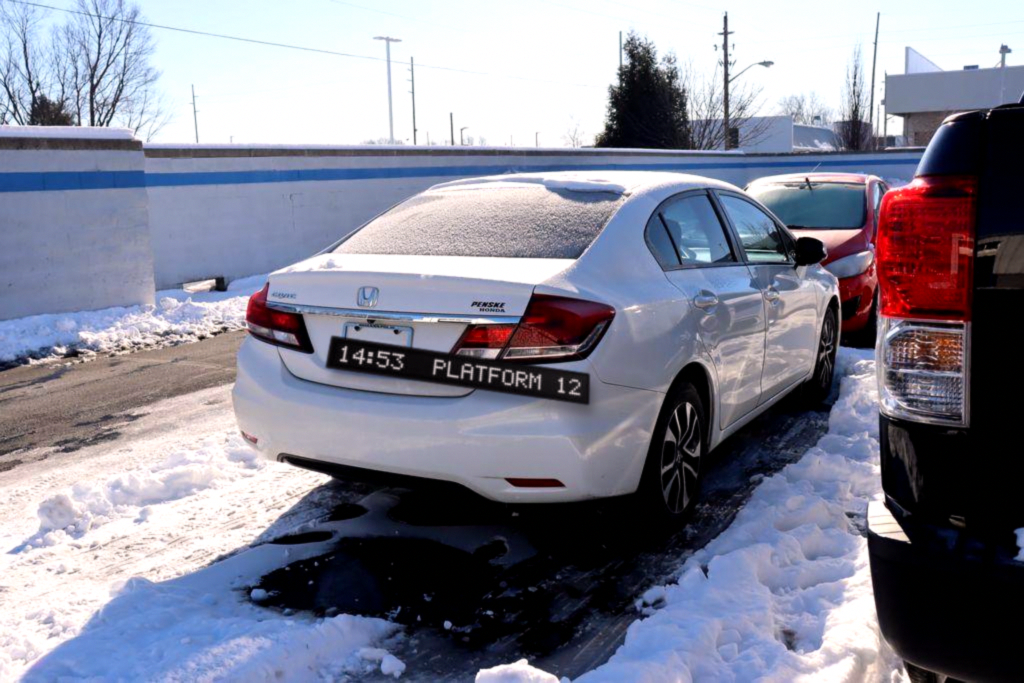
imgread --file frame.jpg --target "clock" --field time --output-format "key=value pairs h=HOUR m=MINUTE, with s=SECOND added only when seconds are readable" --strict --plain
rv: h=14 m=53
